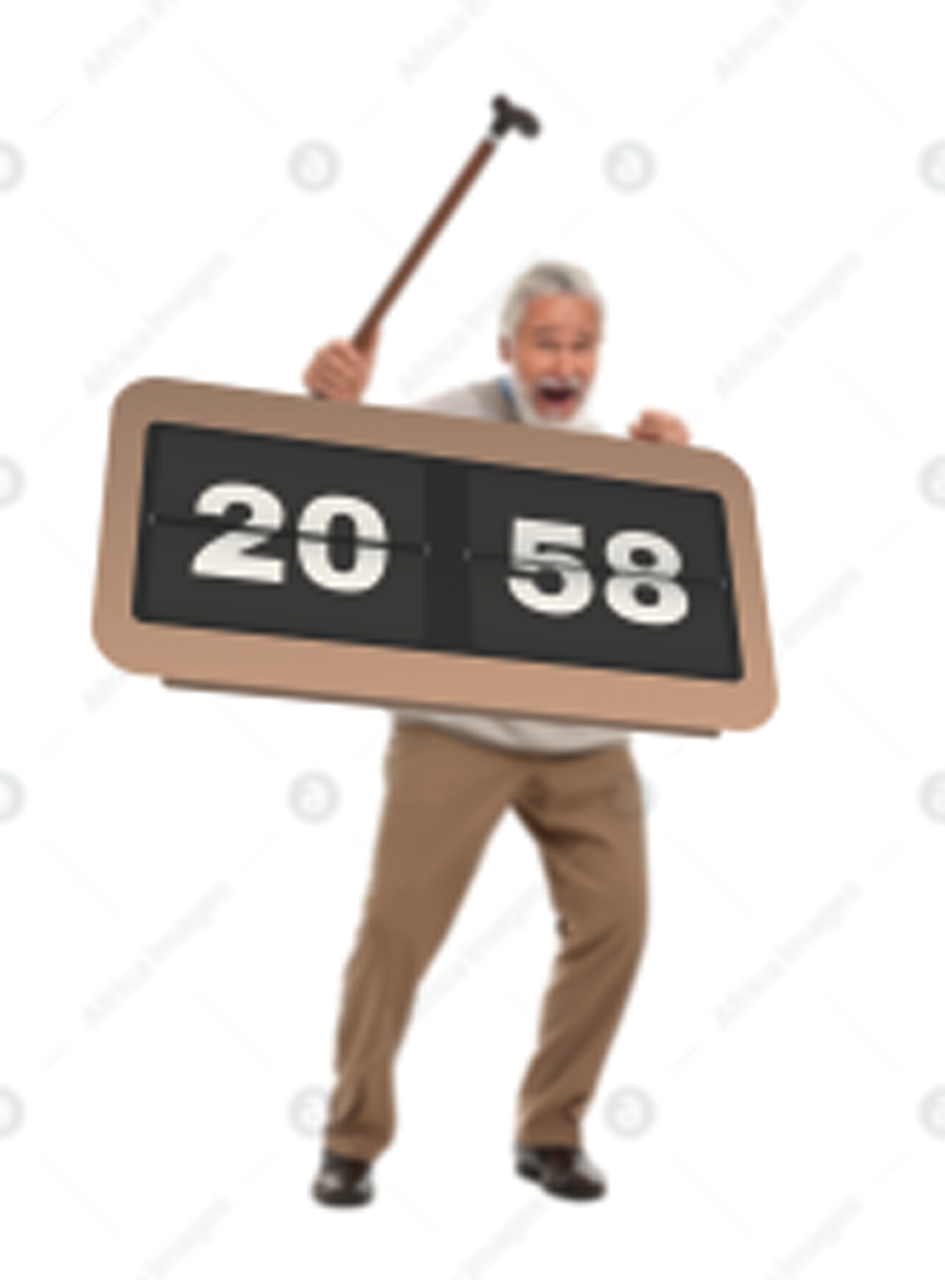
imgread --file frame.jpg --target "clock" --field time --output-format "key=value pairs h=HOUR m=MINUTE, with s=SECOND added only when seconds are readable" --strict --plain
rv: h=20 m=58
